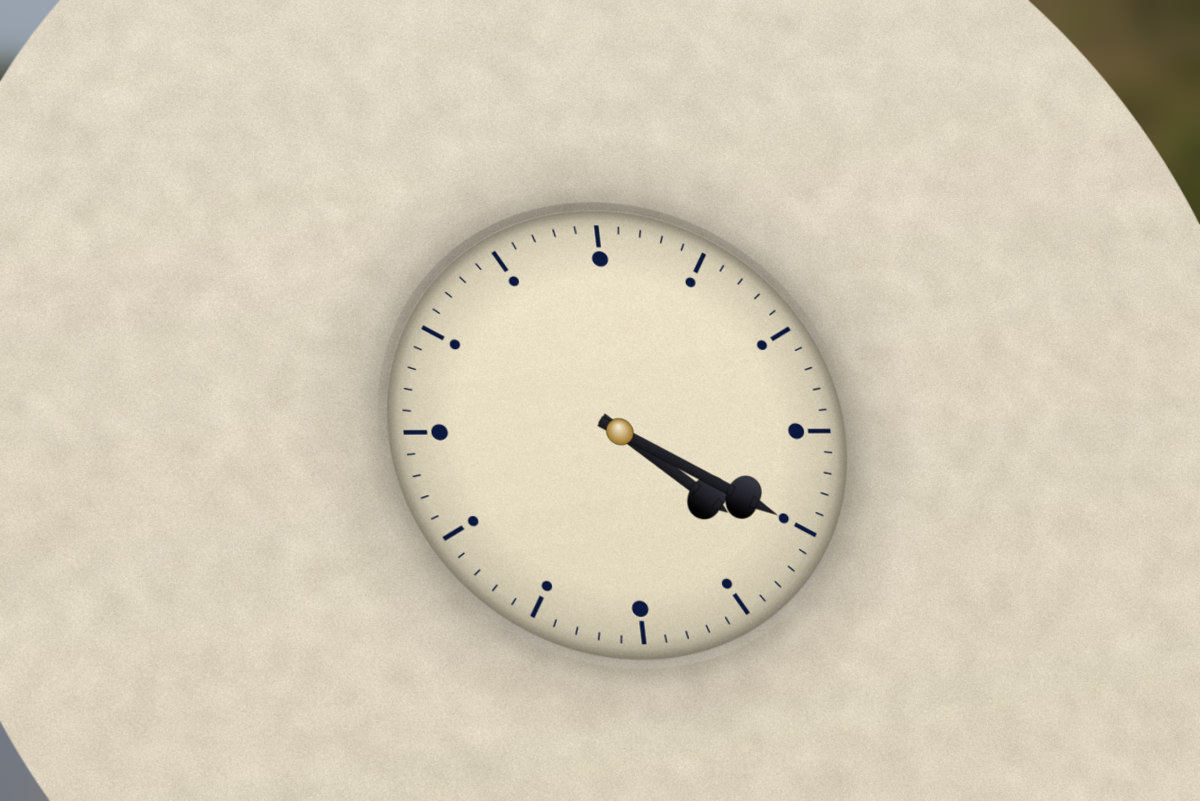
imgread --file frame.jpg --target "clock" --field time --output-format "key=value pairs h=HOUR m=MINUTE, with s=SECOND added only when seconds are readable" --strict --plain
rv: h=4 m=20
